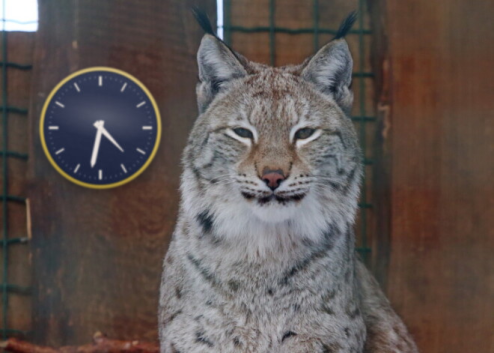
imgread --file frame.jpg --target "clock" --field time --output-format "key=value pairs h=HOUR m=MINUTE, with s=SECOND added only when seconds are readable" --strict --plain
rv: h=4 m=32
